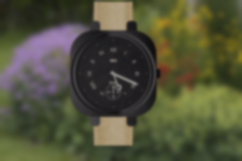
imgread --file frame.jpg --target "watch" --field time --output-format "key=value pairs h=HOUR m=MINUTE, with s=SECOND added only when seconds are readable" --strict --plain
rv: h=5 m=19
